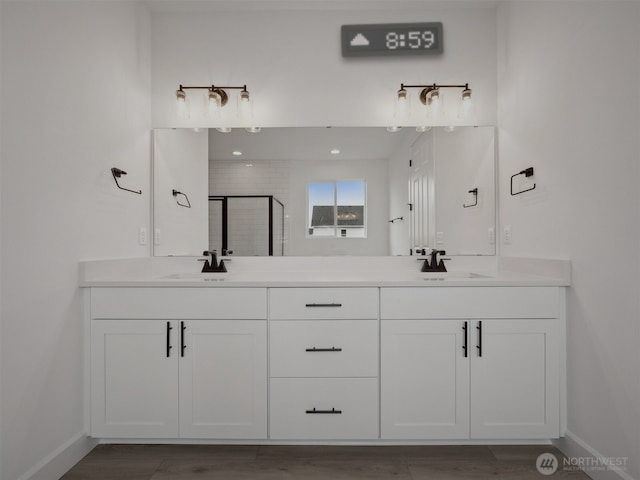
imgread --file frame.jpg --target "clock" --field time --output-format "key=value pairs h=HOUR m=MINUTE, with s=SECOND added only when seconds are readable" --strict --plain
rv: h=8 m=59
